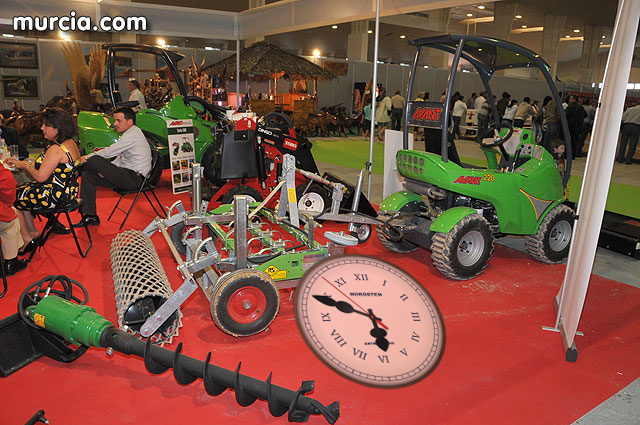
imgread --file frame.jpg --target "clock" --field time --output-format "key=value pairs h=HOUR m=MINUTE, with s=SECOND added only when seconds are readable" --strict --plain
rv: h=5 m=48 s=53
